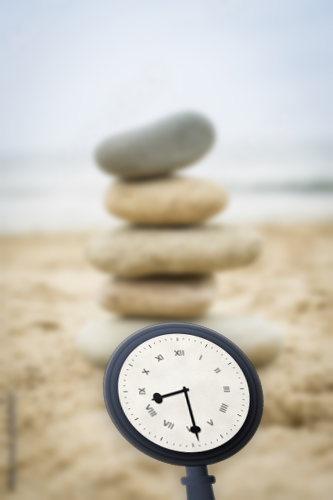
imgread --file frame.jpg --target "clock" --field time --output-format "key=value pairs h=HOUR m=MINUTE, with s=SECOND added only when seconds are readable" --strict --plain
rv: h=8 m=29
